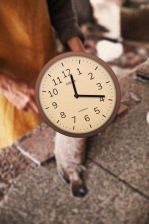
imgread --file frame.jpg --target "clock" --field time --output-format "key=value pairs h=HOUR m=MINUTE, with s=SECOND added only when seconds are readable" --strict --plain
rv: h=12 m=19
